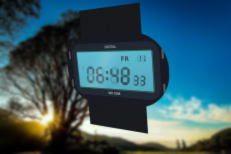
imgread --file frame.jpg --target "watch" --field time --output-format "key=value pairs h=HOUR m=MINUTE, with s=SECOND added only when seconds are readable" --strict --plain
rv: h=6 m=48 s=33
